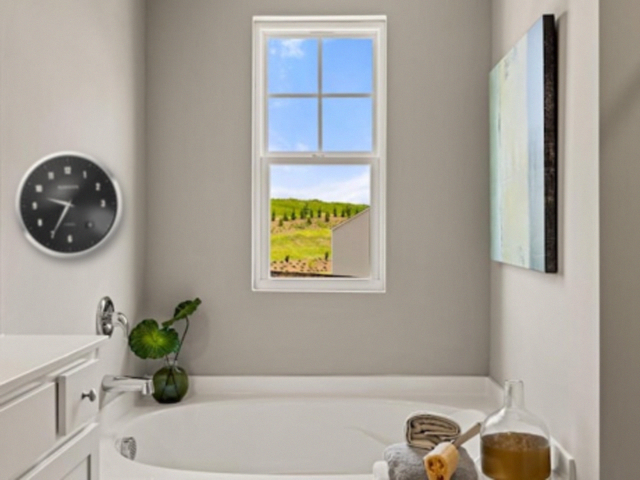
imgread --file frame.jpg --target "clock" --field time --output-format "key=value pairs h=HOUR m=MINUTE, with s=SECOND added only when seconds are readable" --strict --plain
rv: h=9 m=35
